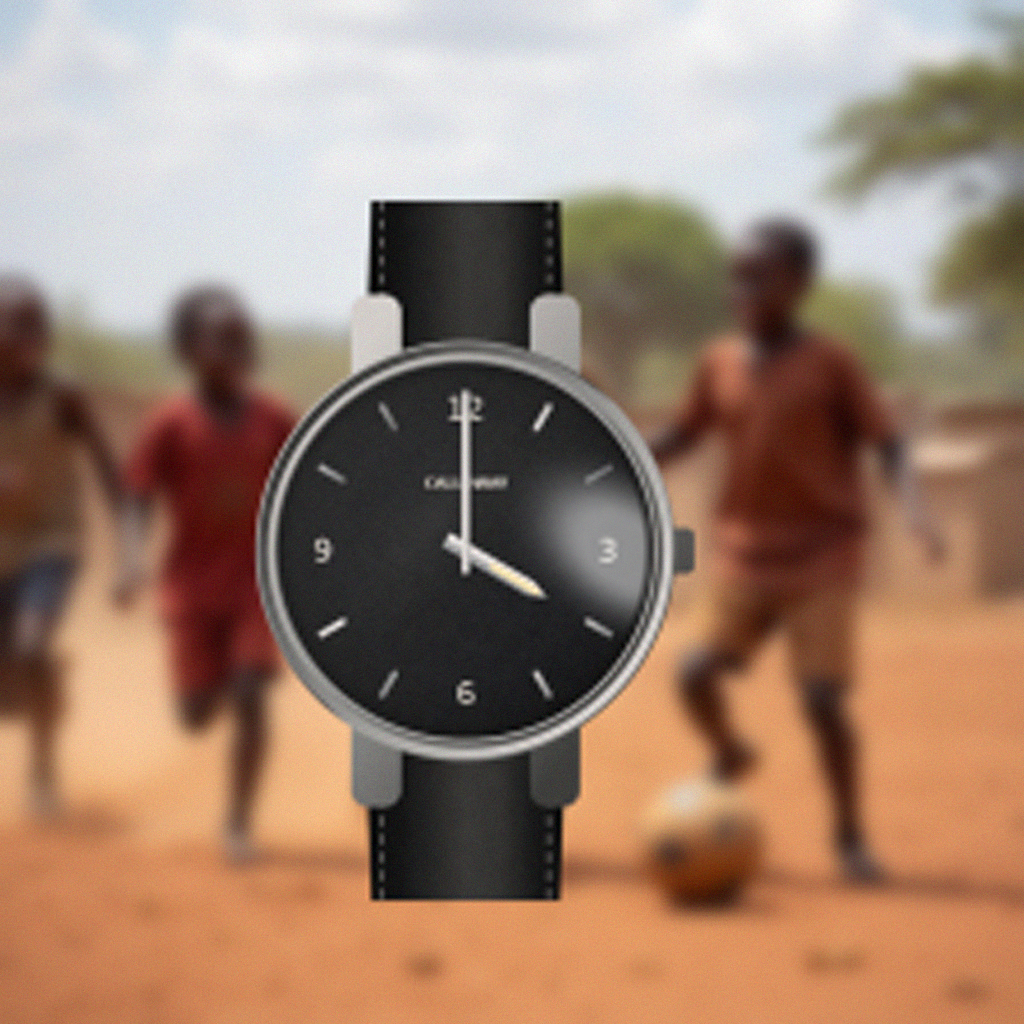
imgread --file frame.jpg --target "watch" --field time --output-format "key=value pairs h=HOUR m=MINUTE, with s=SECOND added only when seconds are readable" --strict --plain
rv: h=4 m=0
